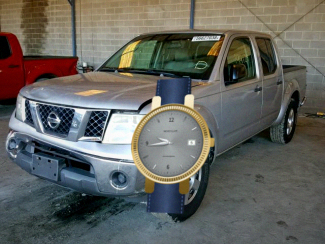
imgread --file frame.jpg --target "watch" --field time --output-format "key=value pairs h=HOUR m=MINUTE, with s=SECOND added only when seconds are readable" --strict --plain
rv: h=9 m=44
